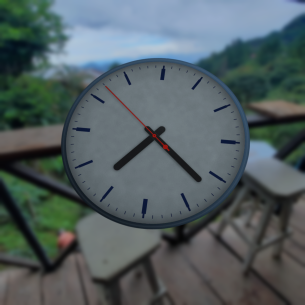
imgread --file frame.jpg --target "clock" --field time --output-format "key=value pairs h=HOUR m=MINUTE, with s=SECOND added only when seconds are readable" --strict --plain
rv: h=7 m=21 s=52
